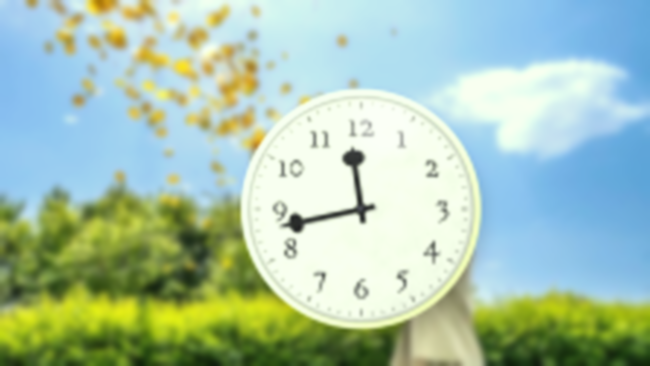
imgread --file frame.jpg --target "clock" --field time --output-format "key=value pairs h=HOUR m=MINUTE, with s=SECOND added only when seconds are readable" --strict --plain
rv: h=11 m=43
